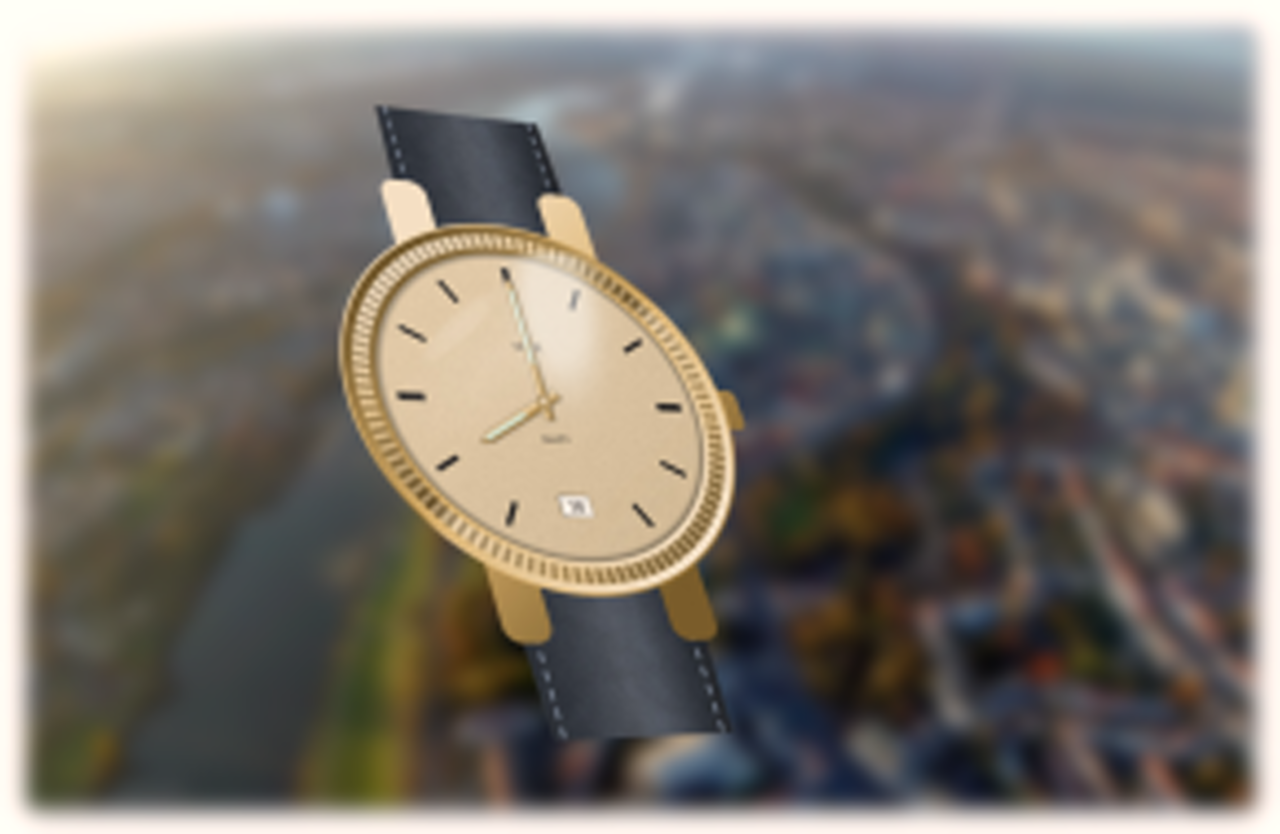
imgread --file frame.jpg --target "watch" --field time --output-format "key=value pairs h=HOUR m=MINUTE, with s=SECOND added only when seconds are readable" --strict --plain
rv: h=8 m=0
